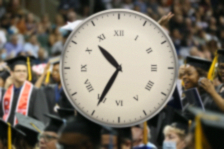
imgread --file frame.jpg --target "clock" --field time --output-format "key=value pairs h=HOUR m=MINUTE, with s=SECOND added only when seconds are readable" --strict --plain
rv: h=10 m=35
